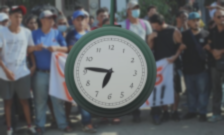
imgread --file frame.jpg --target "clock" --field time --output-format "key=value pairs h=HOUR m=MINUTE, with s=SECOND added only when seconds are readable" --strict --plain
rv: h=6 m=46
